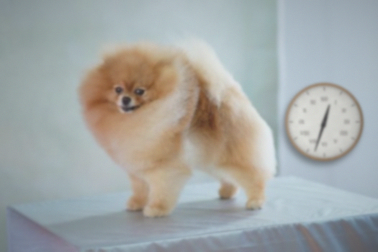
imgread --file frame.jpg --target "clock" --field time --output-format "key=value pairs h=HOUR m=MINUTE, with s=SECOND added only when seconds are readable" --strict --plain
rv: h=12 m=33
